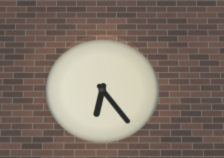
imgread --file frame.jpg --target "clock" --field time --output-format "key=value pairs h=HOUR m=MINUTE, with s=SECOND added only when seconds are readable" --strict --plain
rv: h=6 m=24
